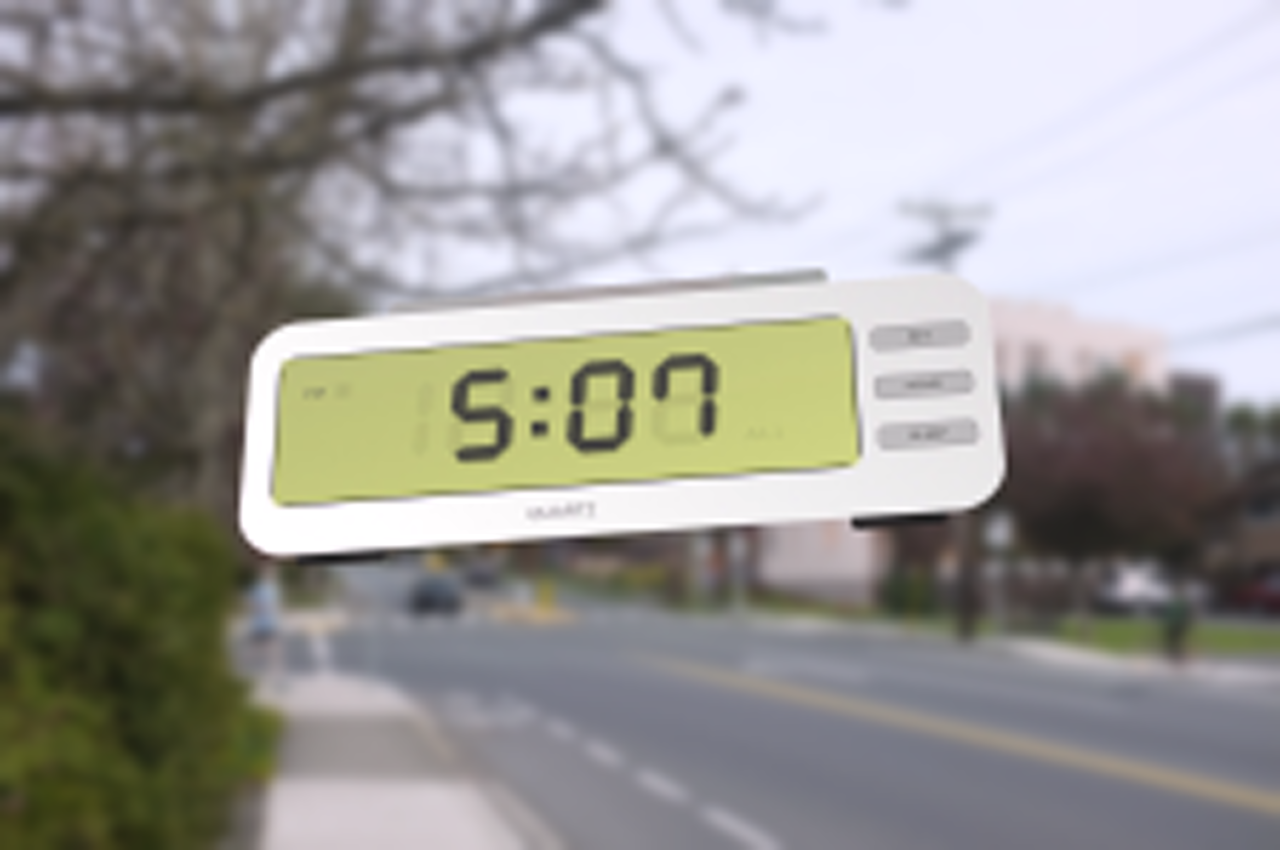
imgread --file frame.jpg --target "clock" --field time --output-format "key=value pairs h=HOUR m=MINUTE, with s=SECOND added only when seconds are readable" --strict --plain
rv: h=5 m=7
